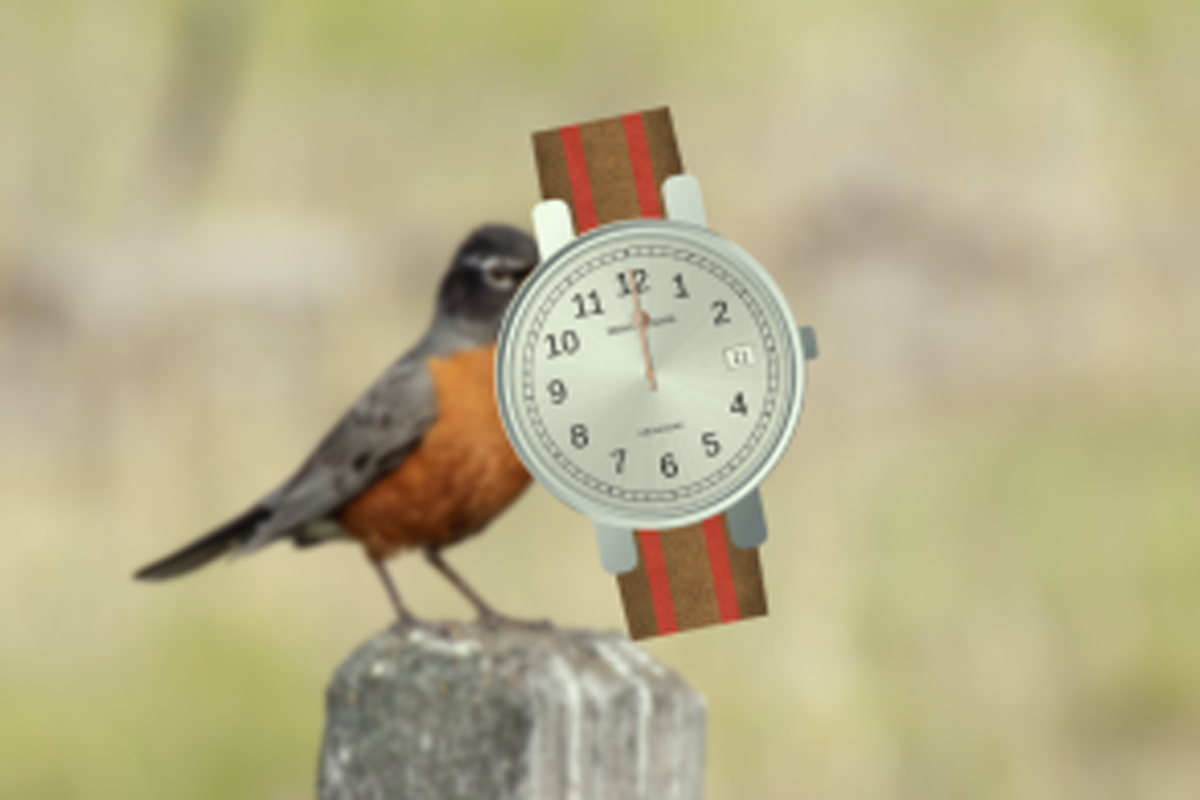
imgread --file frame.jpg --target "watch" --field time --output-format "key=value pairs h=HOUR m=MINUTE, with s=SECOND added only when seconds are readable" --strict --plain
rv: h=12 m=0
